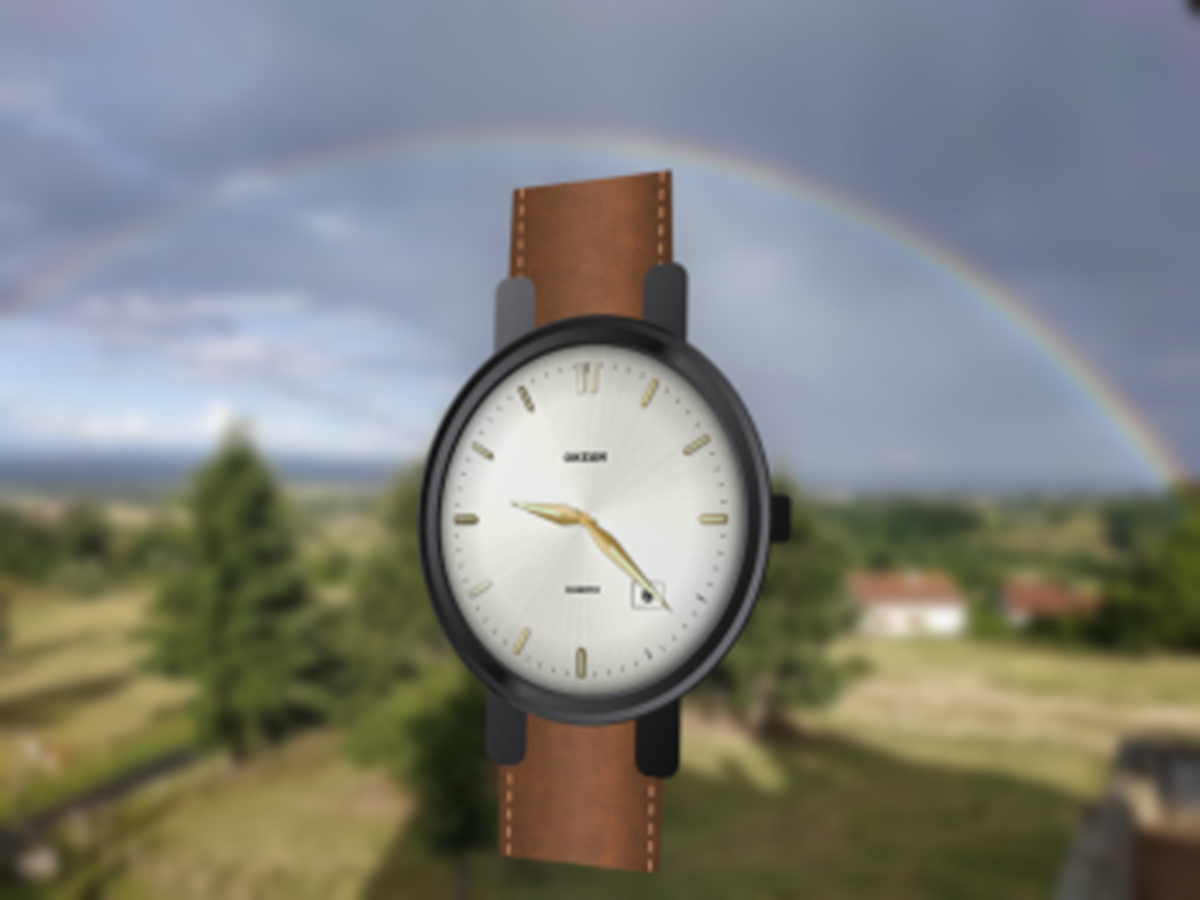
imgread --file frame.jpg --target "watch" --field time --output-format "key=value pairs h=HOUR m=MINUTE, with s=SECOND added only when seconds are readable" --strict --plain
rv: h=9 m=22
